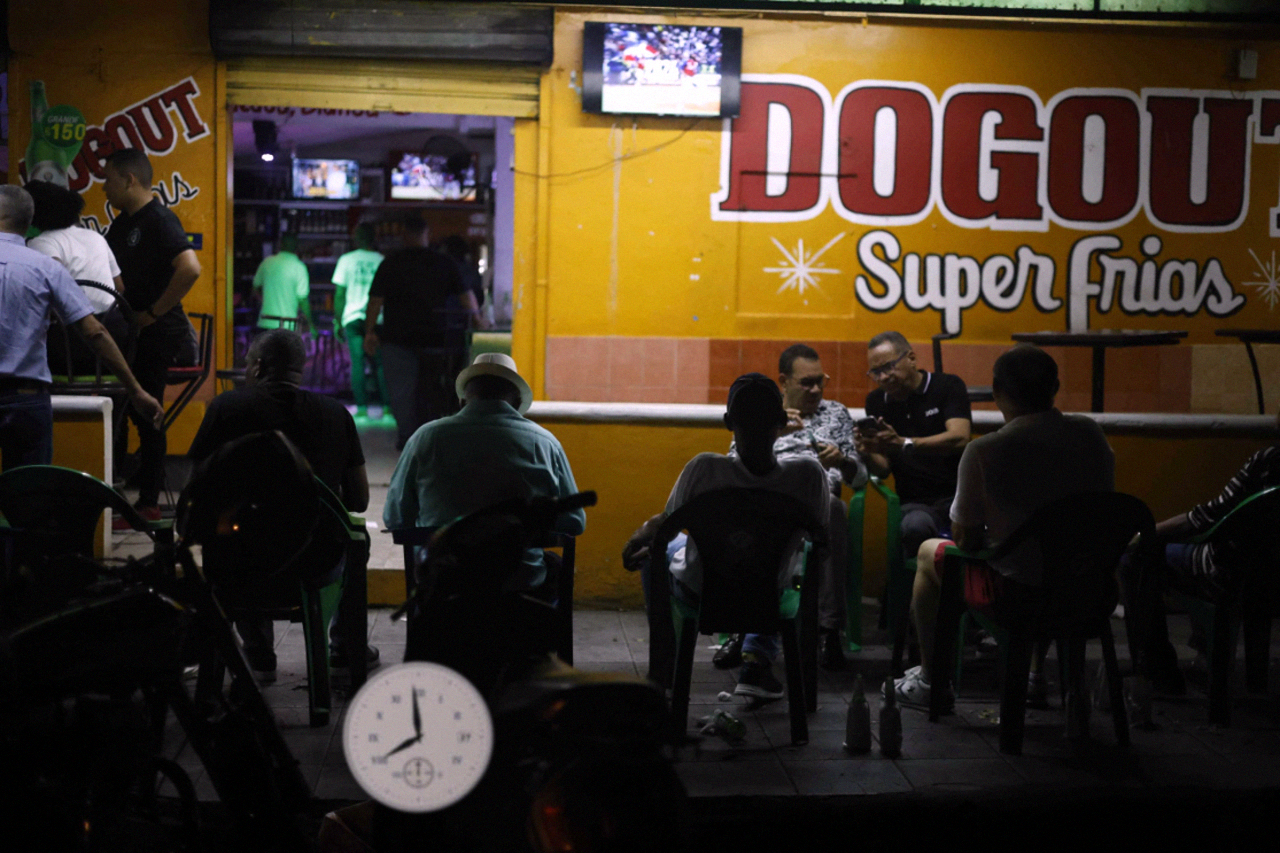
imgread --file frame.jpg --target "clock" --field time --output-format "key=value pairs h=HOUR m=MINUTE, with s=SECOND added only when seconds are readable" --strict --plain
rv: h=7 m=59
